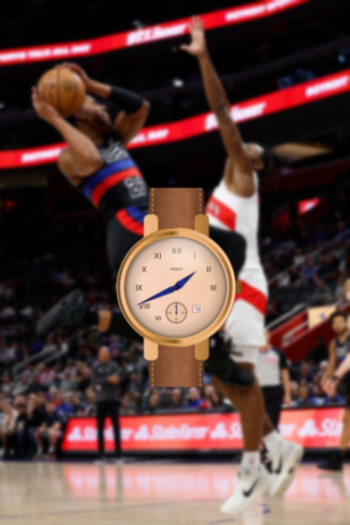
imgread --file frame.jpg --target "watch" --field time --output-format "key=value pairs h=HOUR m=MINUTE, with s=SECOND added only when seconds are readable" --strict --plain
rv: h=1 m=41
